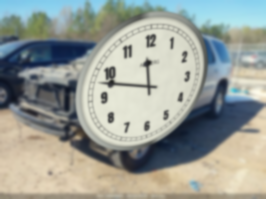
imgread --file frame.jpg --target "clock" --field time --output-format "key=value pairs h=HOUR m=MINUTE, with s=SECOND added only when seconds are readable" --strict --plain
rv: h=11 m=48
